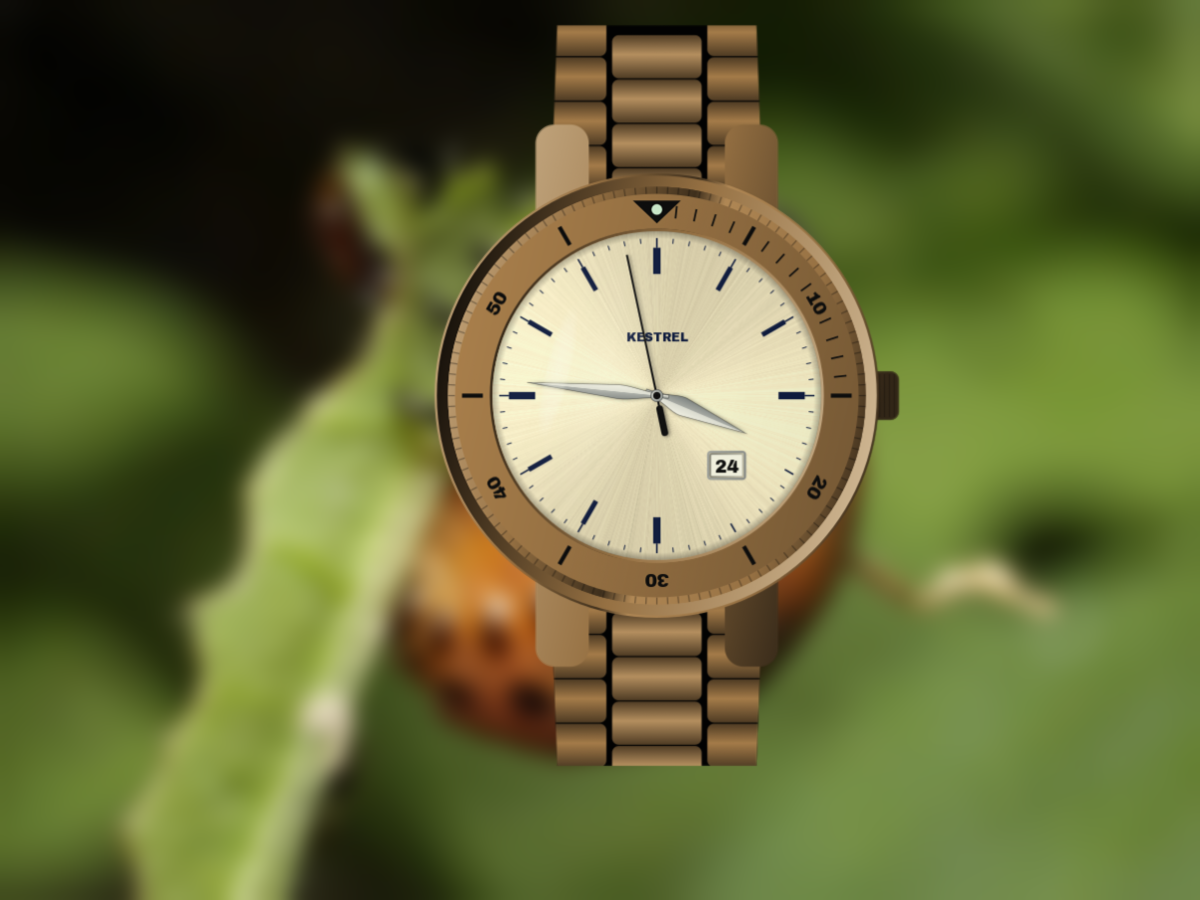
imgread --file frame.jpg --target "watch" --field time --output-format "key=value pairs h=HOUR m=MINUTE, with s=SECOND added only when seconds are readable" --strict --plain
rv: h=3 m=45 s=58
